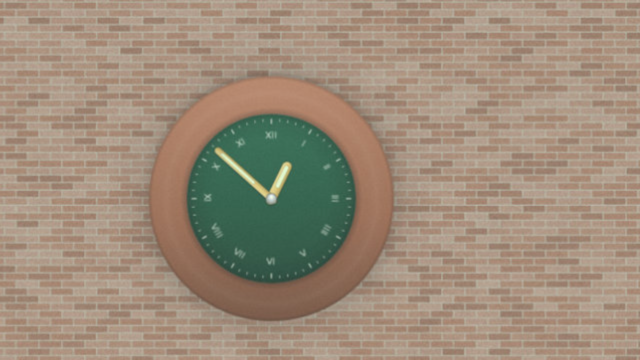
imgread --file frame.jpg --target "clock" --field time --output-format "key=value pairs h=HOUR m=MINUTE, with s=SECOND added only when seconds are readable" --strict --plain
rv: h=12 m=52
